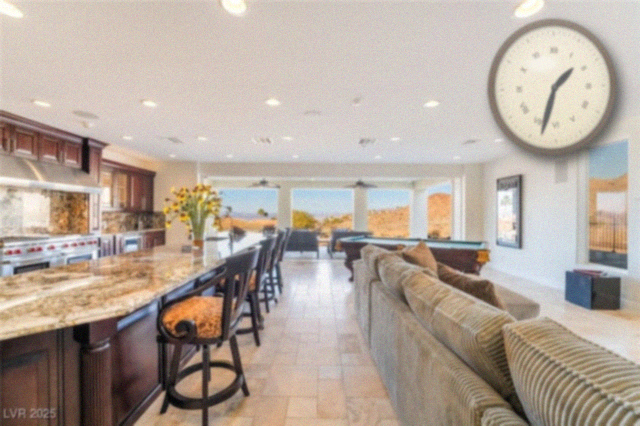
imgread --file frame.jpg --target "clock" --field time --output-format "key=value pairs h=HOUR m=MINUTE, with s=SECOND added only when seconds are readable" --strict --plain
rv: h=1 m=33
